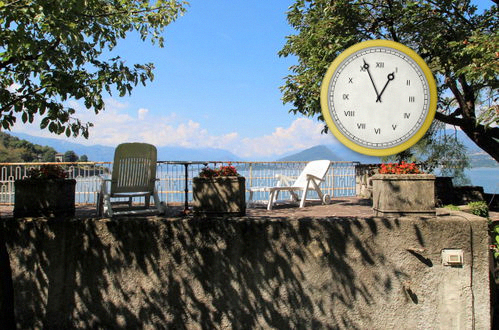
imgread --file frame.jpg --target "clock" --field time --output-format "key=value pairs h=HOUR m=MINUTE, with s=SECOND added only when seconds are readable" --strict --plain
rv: h=12 m=56
